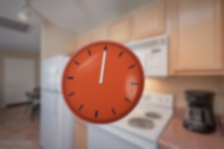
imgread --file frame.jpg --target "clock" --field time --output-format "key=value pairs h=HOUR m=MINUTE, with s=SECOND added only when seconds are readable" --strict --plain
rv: h=12 m=0
